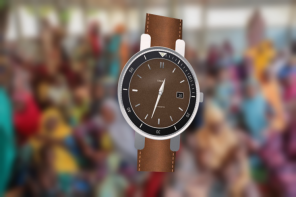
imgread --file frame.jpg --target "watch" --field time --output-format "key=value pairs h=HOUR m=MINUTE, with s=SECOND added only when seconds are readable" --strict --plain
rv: h=12 m=33
